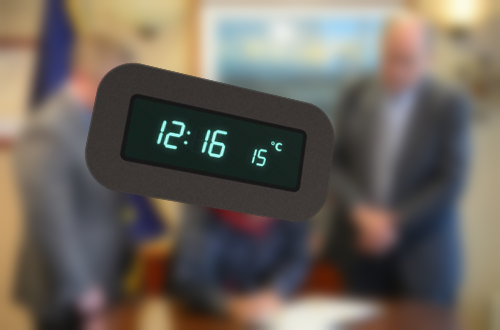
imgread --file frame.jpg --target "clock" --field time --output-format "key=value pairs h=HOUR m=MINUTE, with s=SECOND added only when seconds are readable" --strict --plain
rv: h=12 m=16
